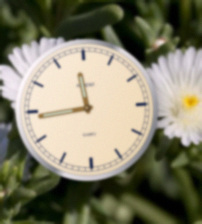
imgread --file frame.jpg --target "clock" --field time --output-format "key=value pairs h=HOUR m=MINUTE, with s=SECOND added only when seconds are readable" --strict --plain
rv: h=11 m=44
